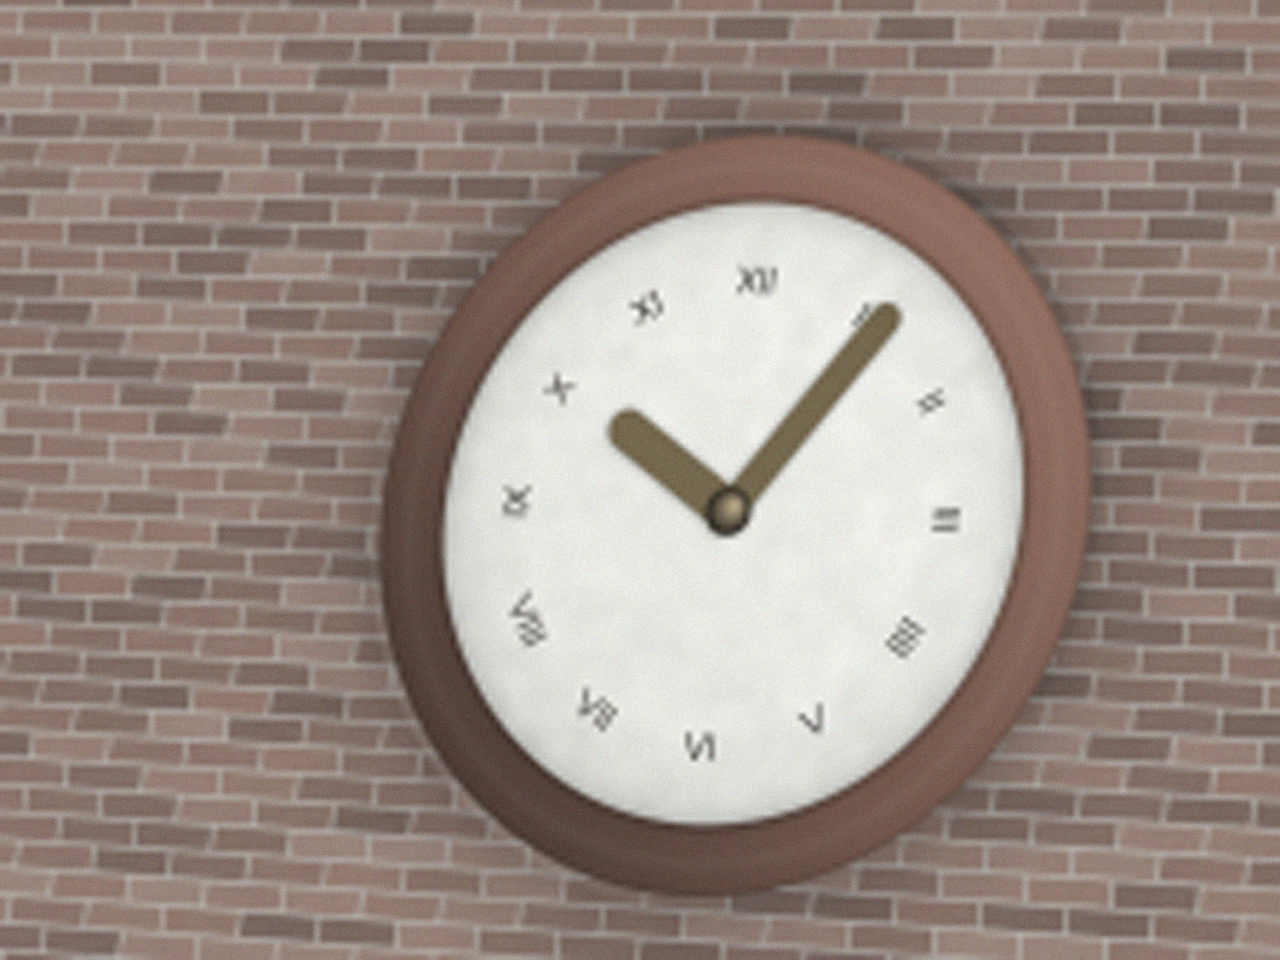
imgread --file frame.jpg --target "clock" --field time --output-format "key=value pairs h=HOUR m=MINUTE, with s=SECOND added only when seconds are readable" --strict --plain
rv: h=10 m=6
